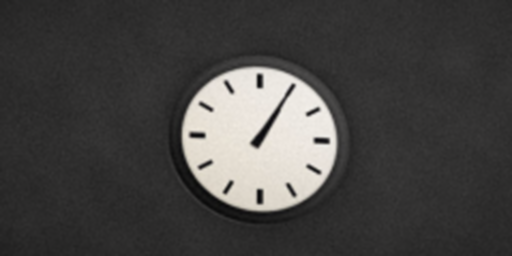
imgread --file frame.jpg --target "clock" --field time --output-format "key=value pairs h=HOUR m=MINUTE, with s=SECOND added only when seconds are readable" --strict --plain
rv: h=1 m=5
